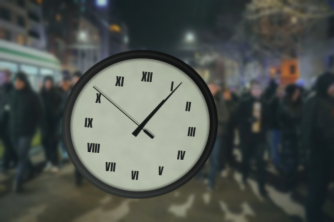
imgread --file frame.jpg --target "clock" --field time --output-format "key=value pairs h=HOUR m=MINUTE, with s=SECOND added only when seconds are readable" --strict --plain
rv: h=1 m=5 s=51
